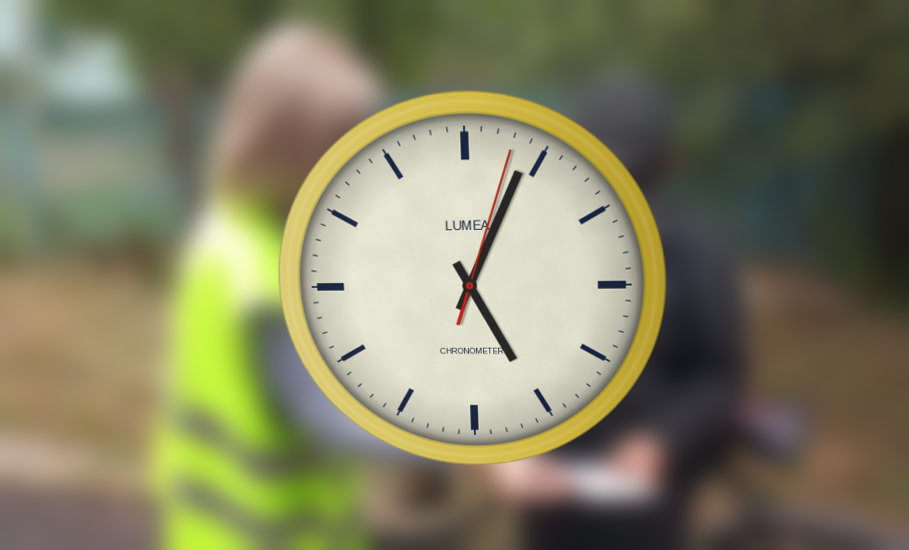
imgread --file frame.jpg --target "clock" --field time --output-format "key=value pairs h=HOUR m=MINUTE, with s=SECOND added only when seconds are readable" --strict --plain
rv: h=5 m=4 s=3
